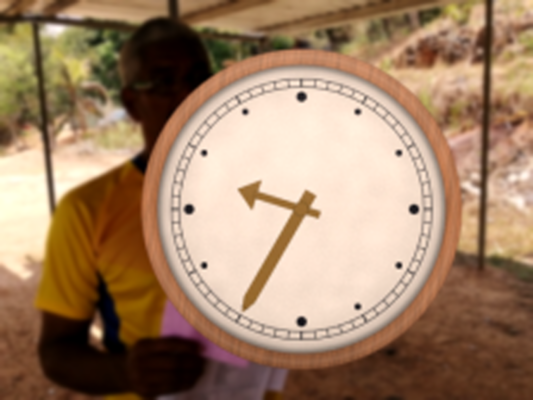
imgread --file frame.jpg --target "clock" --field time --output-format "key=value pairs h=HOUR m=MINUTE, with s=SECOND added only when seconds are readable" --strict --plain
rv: h=9 m=35
